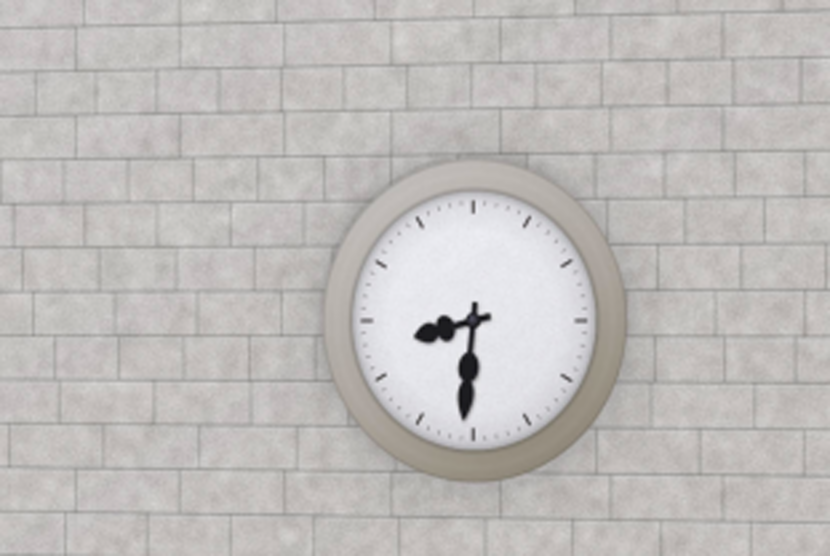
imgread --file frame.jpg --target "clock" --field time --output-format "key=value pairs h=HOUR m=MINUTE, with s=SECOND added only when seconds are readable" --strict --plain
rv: h=8 m=31
